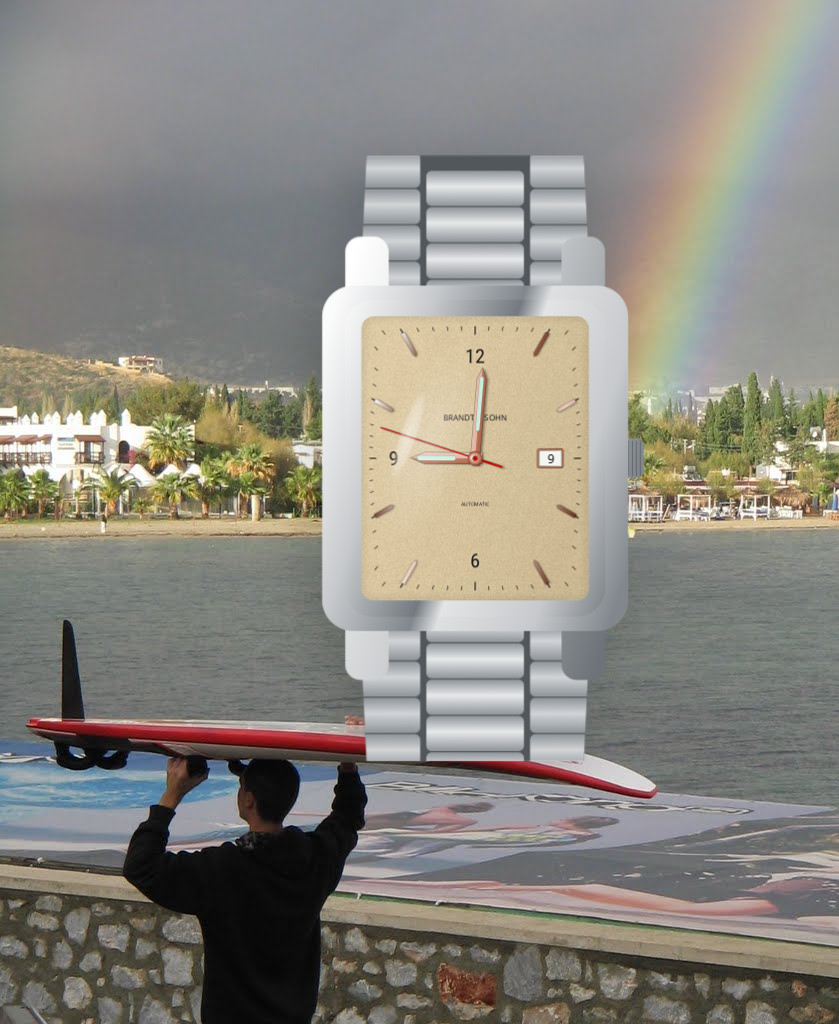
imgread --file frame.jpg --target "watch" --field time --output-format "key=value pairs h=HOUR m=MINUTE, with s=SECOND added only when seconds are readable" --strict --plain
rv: h=9 m=0 s=48
